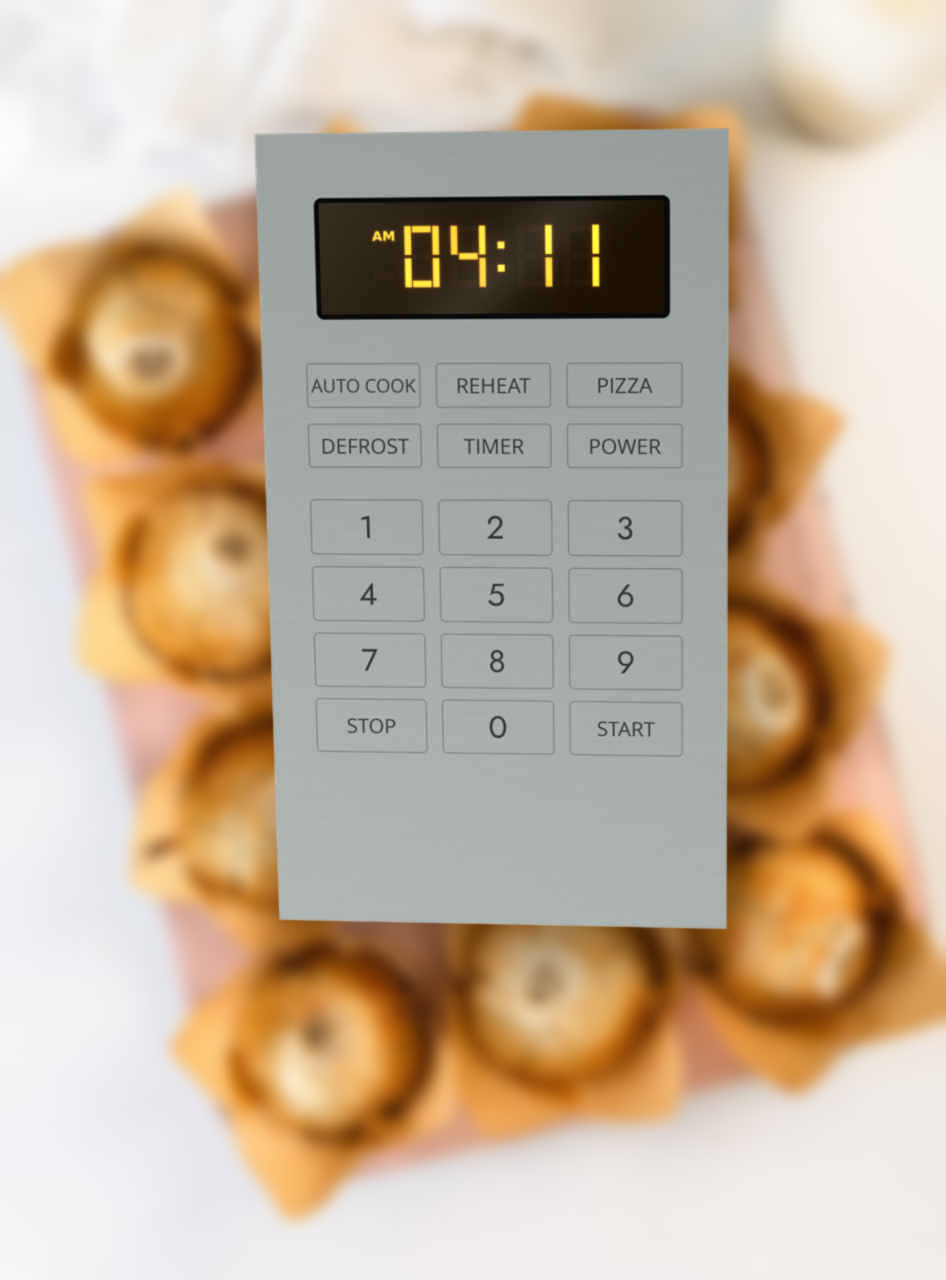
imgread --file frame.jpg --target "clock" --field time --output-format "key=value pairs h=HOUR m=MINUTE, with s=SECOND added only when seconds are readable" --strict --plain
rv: h=4 m=11
